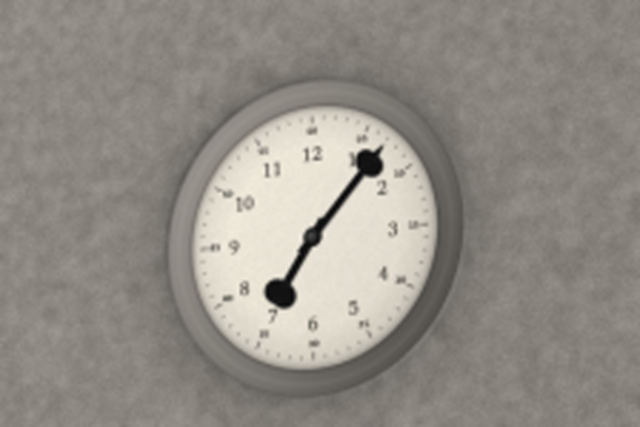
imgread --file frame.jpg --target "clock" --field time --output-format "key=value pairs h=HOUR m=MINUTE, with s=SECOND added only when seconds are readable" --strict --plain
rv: h=7 m=7
